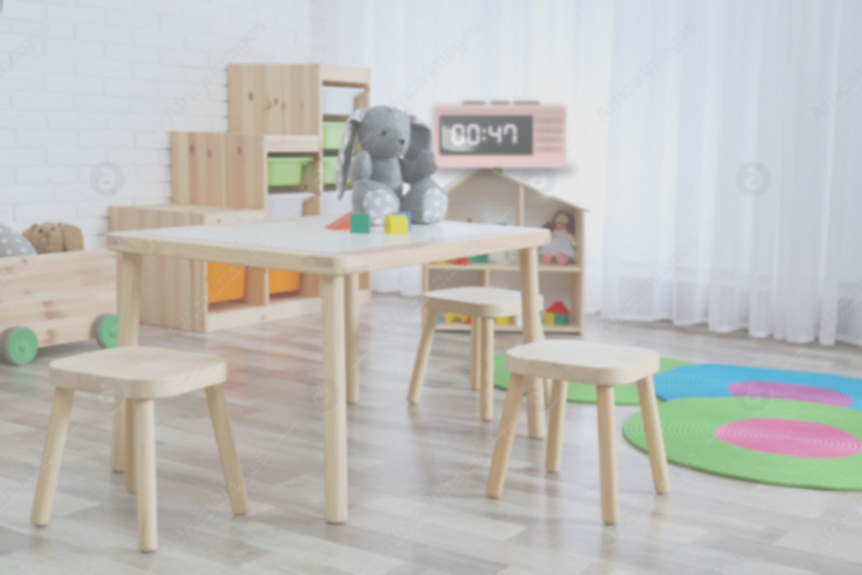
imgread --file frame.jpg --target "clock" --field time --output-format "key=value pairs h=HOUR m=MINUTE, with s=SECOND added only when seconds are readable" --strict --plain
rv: h=0 m=47
